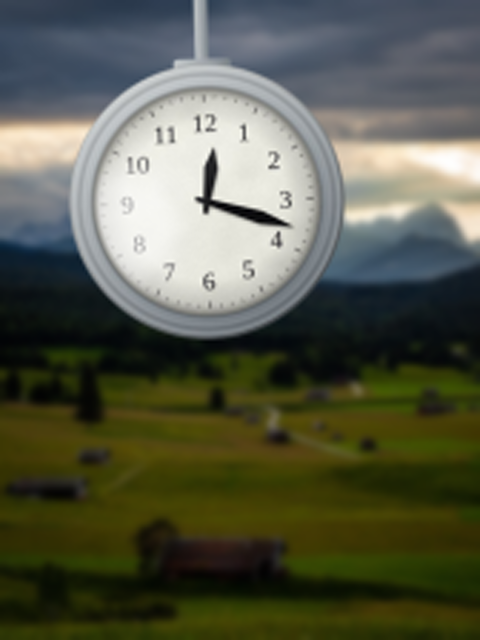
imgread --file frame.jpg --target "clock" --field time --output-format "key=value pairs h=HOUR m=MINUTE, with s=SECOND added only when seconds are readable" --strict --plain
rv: h=12 m=18
